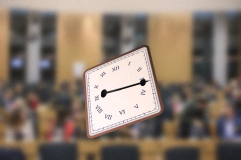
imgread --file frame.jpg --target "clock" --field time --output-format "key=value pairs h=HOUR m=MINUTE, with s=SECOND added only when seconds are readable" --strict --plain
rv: h=9 m=16
